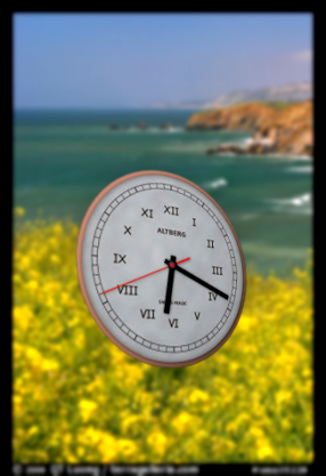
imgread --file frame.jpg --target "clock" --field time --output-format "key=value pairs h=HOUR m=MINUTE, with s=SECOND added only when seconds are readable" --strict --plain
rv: h=6 m=18 s=41
